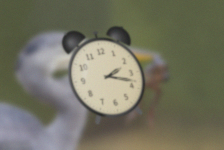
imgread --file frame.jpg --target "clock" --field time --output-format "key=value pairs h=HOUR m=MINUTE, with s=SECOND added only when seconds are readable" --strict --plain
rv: h=2 m=18
